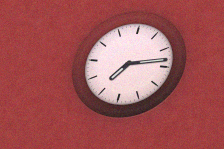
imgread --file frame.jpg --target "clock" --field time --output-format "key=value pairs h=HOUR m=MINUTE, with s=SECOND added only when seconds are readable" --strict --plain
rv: h=7 m=13
